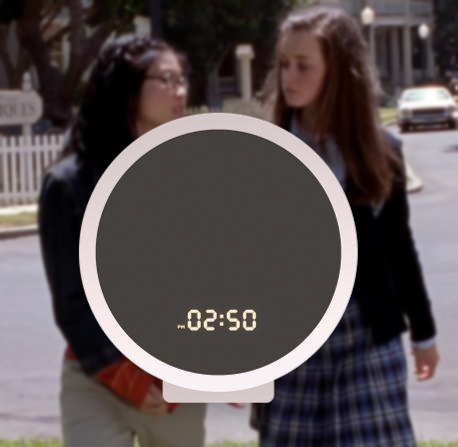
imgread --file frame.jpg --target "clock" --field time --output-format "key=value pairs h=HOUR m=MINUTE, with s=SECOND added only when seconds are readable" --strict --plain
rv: h=2 m=50
